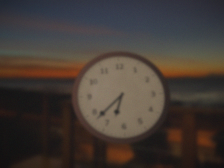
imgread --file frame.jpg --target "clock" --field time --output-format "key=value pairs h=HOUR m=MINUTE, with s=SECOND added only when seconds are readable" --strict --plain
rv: h=6 m=38
